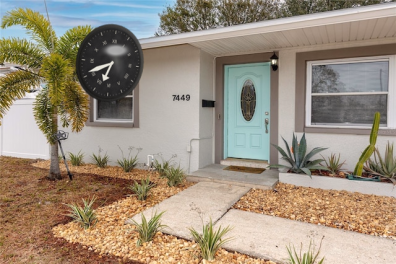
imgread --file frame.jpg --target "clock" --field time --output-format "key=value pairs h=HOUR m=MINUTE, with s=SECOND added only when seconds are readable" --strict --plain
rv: h=6 m=41
